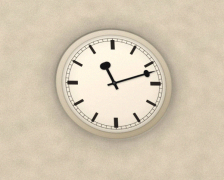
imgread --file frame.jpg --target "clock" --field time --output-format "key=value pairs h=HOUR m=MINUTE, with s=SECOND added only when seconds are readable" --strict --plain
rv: h=11 m=12
